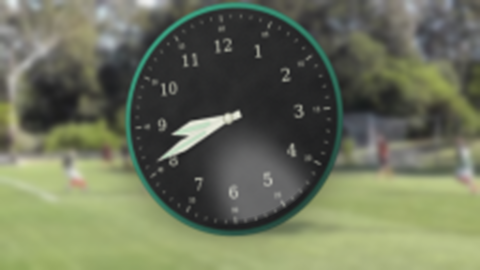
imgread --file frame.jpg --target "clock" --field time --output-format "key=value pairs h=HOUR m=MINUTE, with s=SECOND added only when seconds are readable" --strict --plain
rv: h=8 m=41
